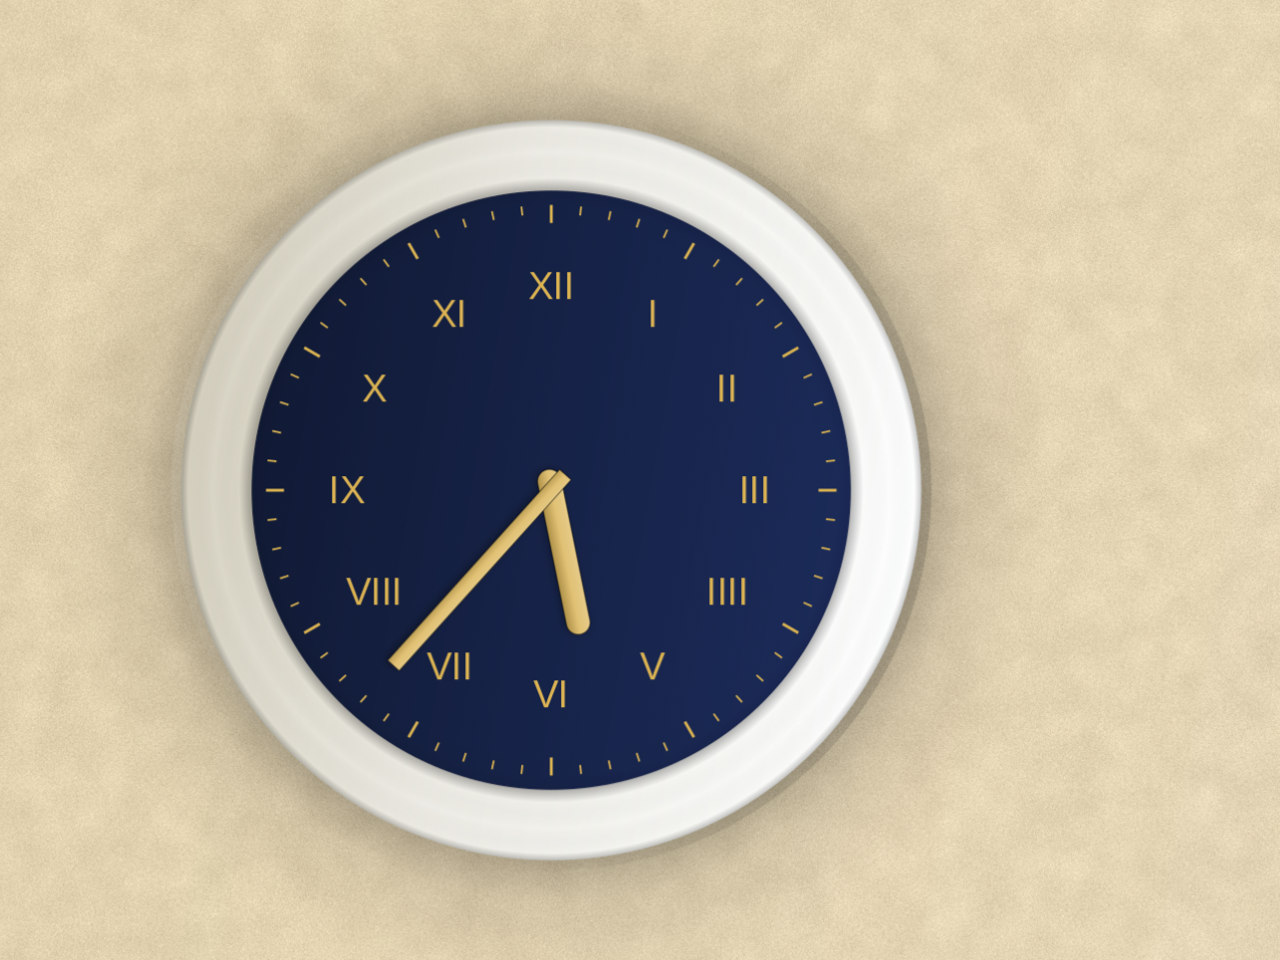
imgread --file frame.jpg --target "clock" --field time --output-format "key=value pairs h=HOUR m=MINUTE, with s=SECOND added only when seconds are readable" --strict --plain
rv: h=5 m=37
